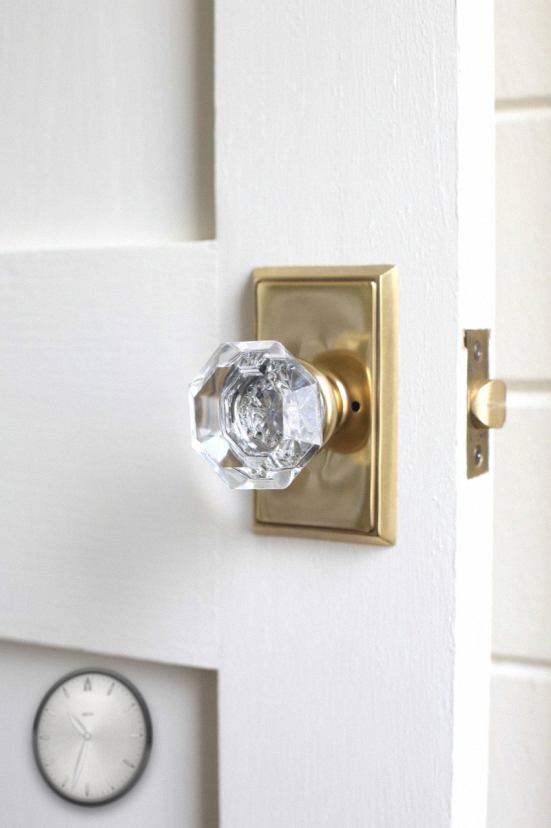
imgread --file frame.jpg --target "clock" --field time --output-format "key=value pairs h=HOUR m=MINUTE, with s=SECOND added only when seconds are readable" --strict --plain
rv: h=10 m=33
